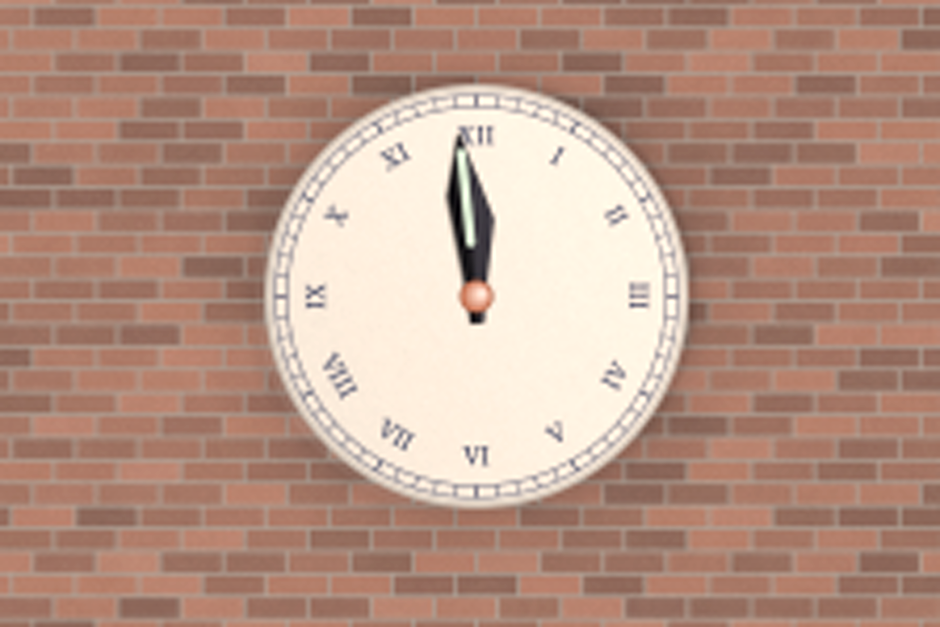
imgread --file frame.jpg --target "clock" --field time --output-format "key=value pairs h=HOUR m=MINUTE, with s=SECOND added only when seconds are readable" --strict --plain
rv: h=11 m=59
